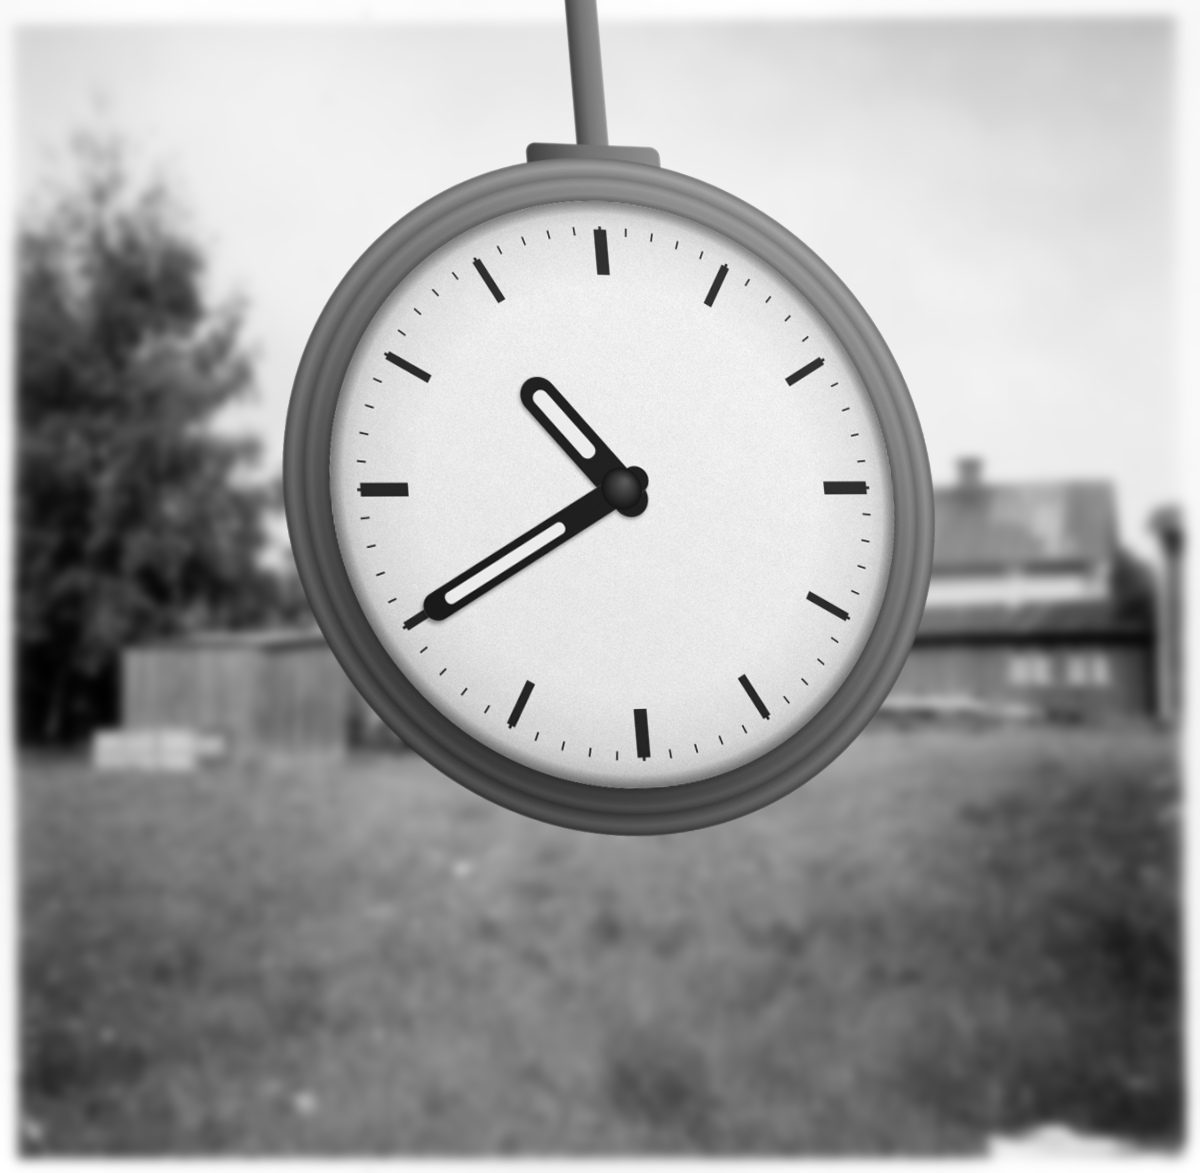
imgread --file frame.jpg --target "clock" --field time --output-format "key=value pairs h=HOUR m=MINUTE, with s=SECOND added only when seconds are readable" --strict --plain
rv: h=10 m=40
